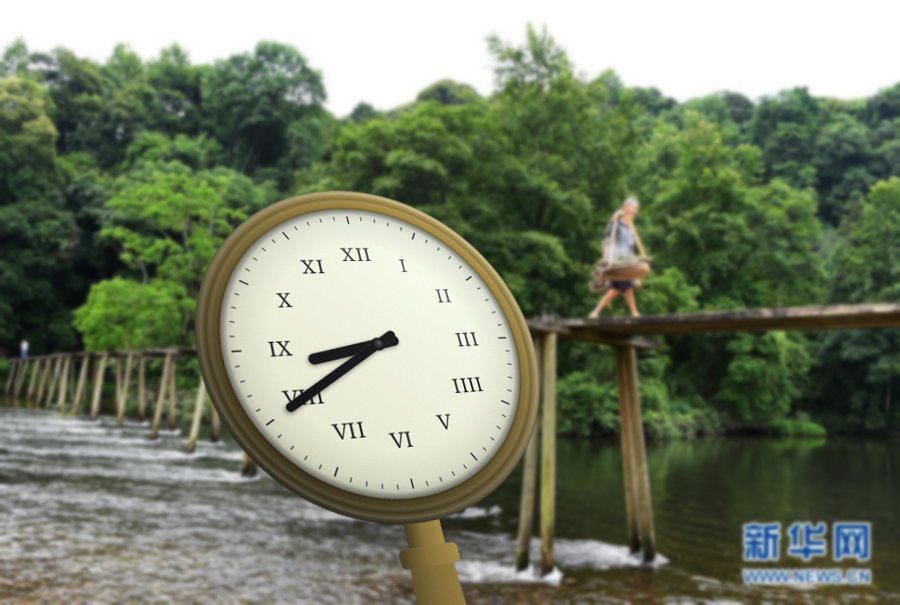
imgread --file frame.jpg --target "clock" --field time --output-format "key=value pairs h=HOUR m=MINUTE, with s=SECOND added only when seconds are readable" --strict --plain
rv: h=8 m=40
